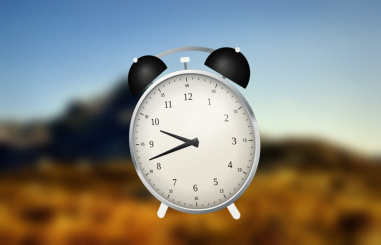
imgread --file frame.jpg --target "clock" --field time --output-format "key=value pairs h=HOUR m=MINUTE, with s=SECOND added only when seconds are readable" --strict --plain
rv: h=9 m=42
